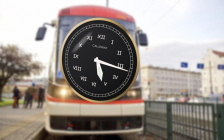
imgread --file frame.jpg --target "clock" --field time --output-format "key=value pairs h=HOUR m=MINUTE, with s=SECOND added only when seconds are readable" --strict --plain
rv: h=5 m=16
